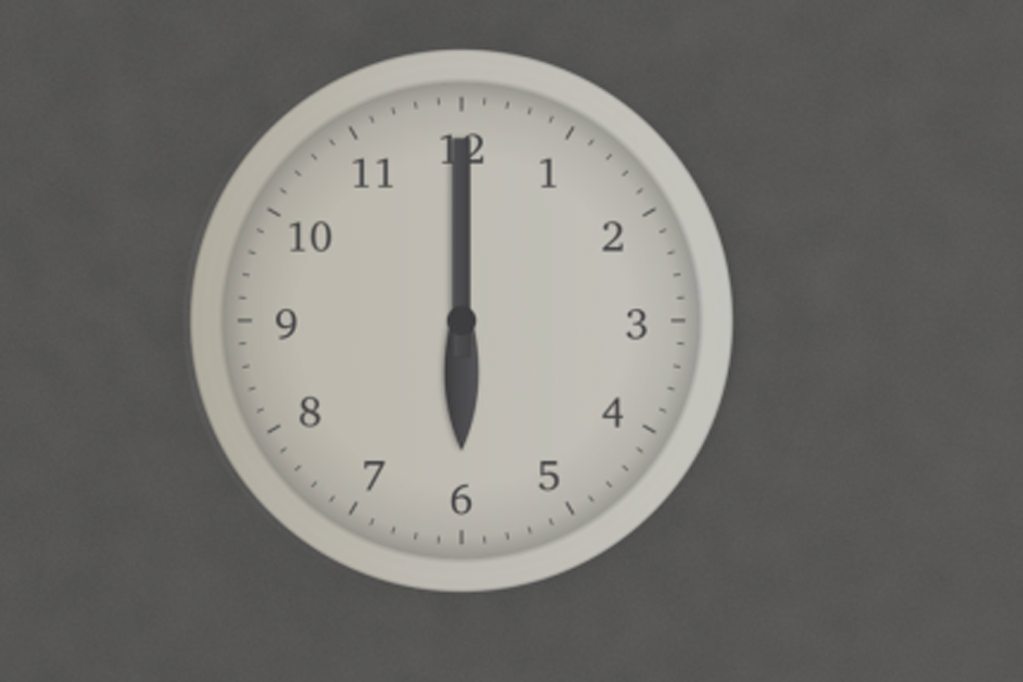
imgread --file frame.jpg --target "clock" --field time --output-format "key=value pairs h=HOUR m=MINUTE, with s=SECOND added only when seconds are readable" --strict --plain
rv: h=6 m=0
